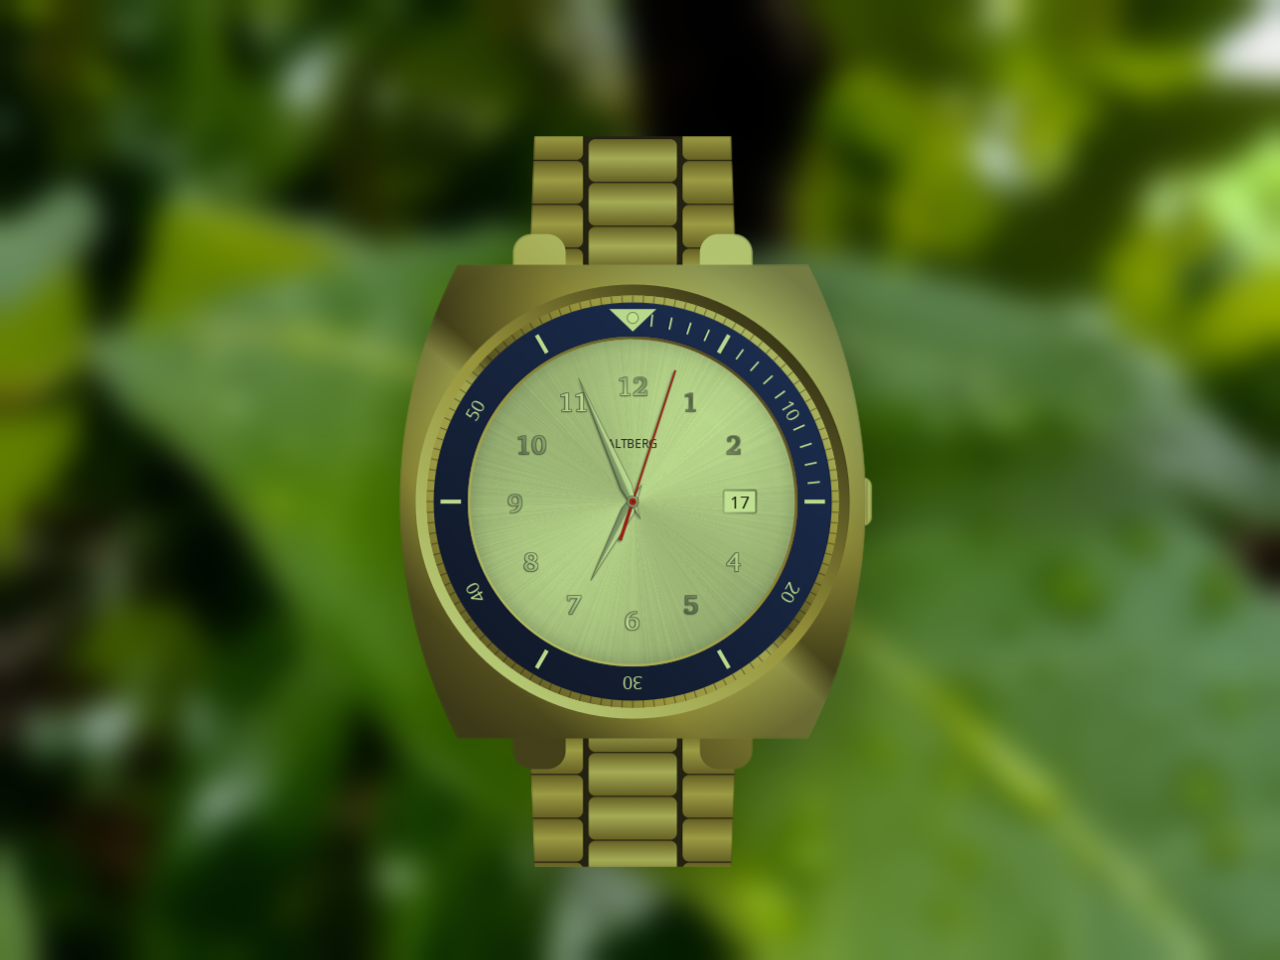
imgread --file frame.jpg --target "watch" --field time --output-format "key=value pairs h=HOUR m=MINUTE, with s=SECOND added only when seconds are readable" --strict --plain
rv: h=6 m=56 s=3
